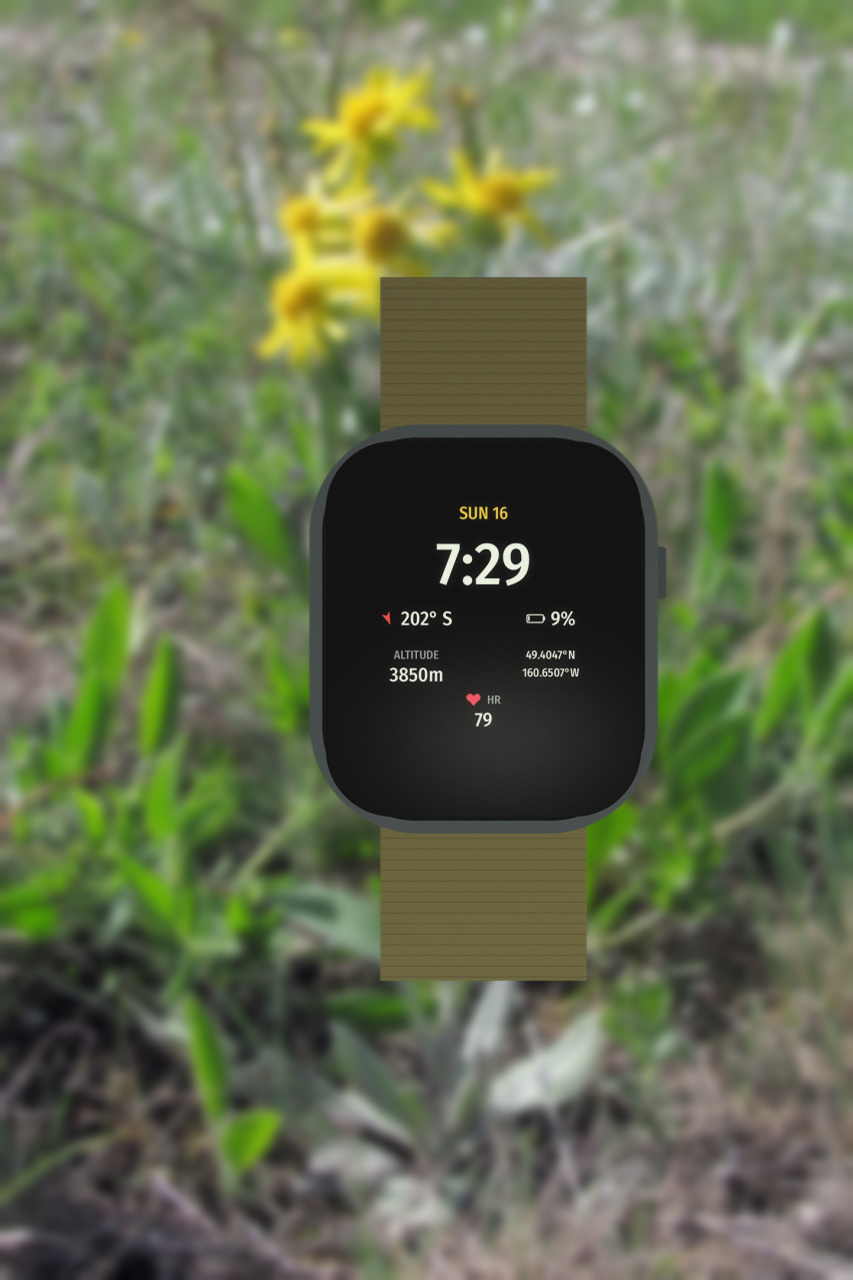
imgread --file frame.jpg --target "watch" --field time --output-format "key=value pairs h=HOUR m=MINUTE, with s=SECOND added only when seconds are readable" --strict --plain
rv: h=7 m=29
